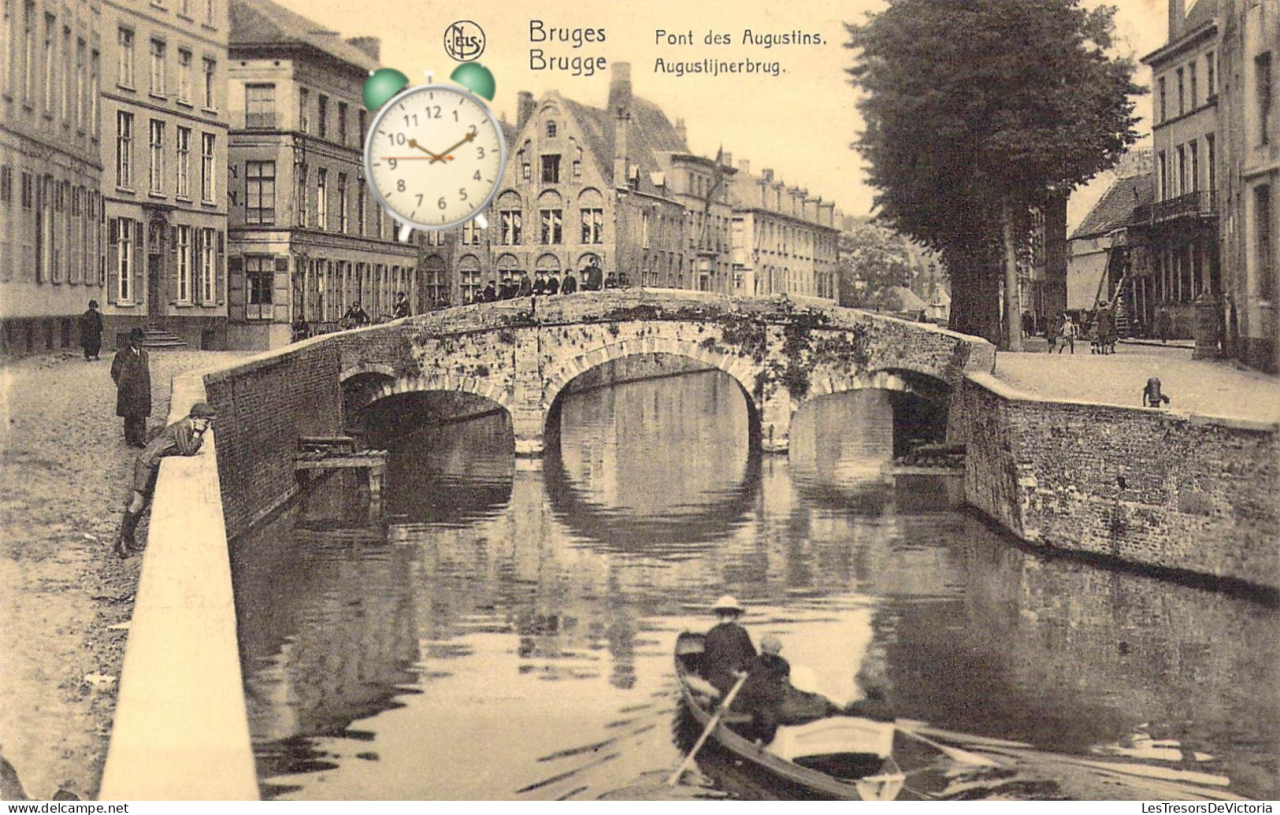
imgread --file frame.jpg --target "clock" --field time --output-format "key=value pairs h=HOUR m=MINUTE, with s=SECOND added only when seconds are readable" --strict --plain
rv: h=10 m=10 s=46
